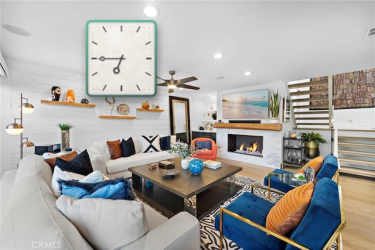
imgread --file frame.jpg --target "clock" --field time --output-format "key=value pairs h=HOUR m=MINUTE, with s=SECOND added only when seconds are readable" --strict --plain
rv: h=6 m=45
